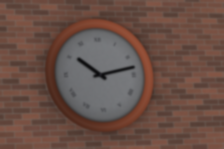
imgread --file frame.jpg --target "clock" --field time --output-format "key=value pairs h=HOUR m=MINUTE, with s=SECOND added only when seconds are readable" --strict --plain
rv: h=10 m=13
